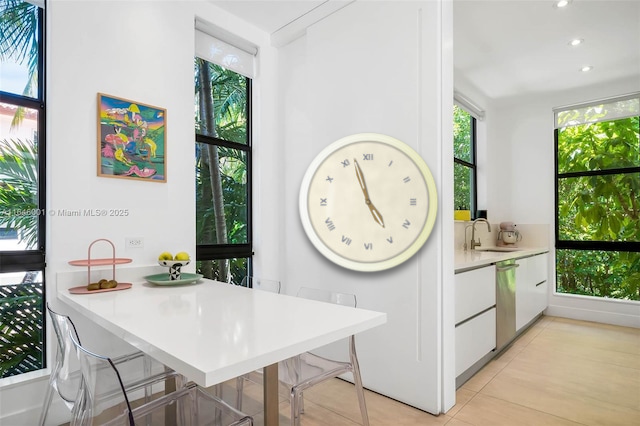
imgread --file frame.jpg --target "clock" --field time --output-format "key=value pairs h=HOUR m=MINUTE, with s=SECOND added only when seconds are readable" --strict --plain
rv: h=4 m=57
